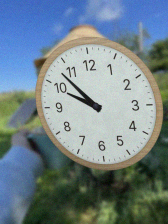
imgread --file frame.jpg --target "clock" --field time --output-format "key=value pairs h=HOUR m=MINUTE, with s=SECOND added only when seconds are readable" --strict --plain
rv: h=9 m=53
